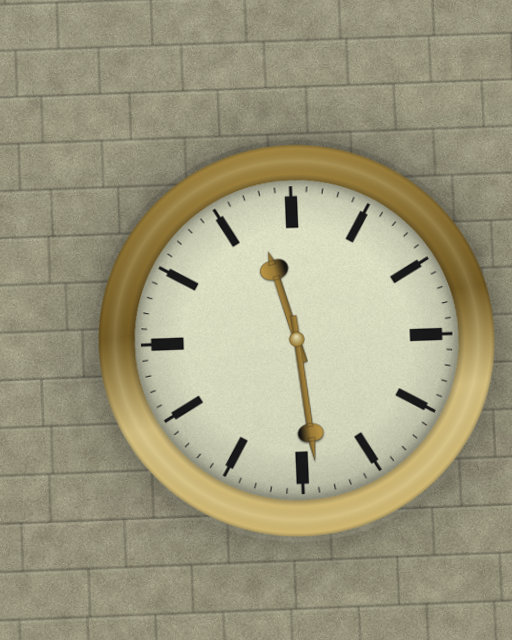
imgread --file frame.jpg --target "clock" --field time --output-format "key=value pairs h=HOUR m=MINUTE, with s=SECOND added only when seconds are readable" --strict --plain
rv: h=11 m=29
